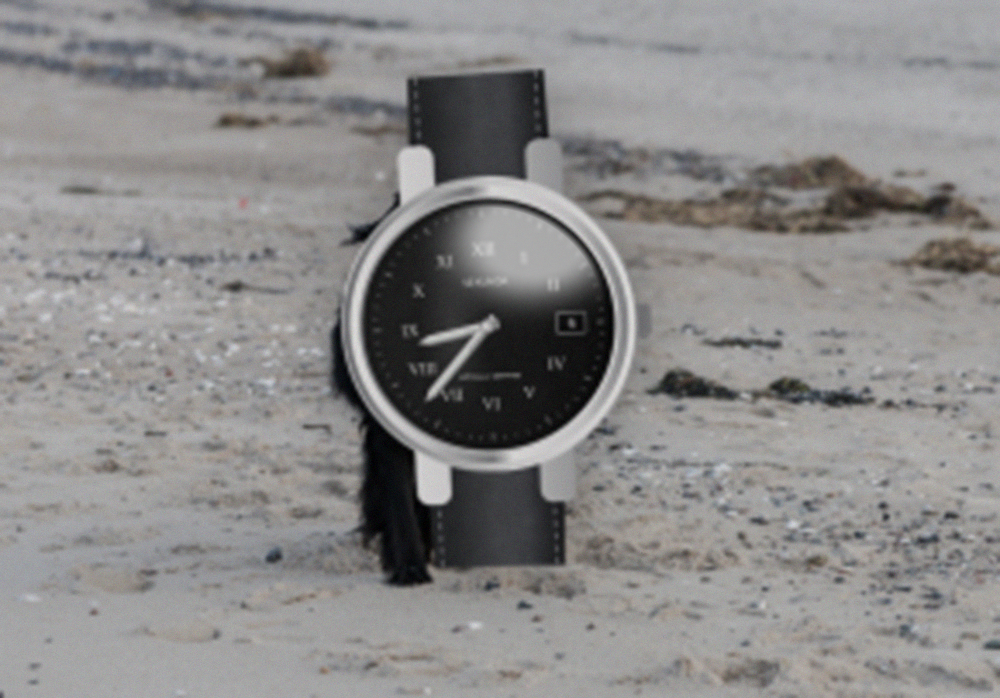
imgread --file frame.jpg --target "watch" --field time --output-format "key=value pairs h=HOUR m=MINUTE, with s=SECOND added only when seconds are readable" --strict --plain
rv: h=8 m=37
